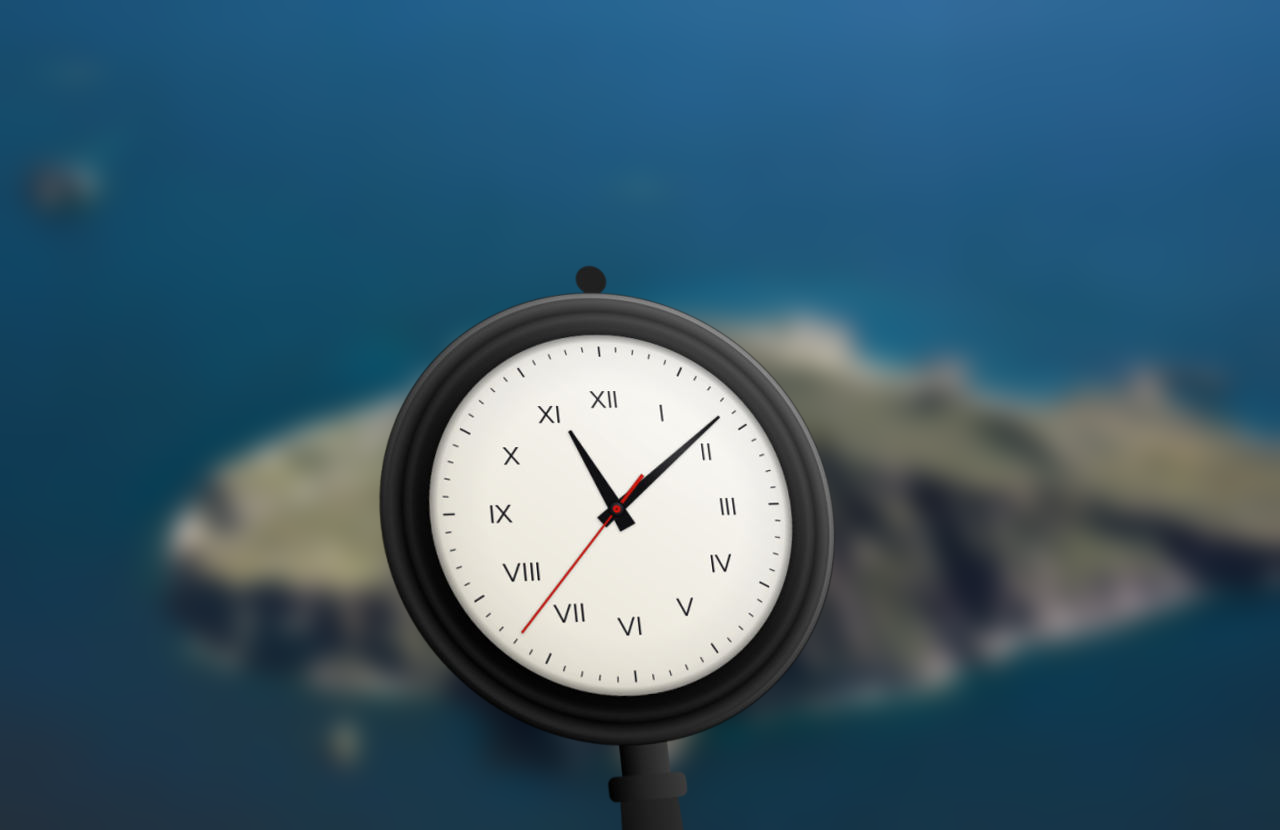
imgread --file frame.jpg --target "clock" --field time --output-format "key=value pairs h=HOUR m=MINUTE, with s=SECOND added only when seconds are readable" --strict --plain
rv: h=11 m=8 s=37
